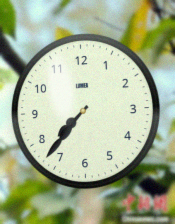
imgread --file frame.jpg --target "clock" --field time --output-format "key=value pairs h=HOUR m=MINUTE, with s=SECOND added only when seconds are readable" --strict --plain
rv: h=7 m=37
